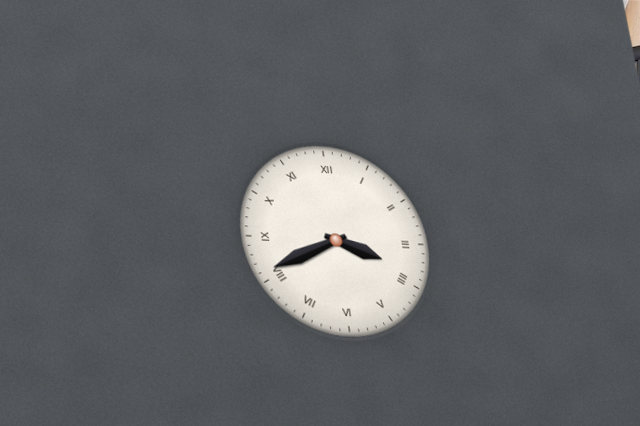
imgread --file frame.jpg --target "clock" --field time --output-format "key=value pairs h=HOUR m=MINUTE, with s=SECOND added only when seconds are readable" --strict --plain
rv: h=3 m=41
